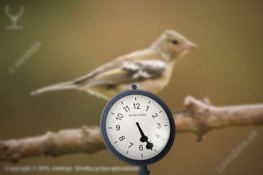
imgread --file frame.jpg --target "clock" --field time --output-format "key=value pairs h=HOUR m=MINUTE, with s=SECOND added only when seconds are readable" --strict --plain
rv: h=5 m=26
